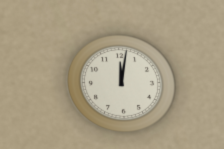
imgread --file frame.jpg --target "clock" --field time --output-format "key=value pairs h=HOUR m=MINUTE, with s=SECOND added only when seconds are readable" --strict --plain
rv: h=12 m=2
